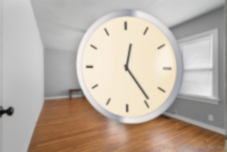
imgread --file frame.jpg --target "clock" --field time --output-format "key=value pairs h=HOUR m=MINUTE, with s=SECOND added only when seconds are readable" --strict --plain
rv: h=12 m=24
